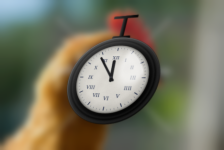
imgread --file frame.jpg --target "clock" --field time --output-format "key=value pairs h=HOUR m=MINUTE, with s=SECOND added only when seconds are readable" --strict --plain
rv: h=11 m=54
